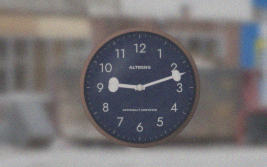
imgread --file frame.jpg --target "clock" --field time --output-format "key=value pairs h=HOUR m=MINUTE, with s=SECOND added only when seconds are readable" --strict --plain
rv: h=9 m=12
